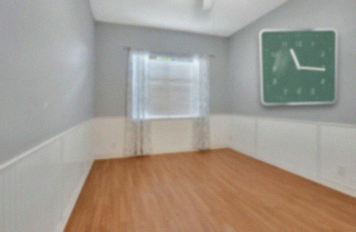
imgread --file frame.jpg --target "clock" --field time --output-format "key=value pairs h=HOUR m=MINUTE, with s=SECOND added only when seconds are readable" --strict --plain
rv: h=11 m=16
